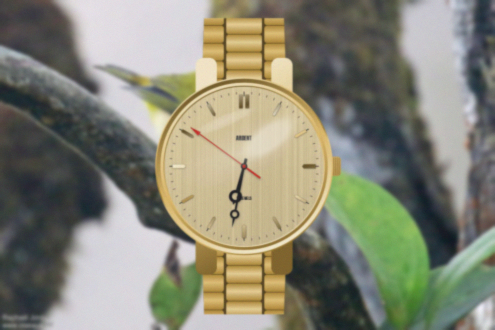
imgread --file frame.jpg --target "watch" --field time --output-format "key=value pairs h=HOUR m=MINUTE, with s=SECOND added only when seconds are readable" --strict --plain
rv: h=6 m=31 s=51
